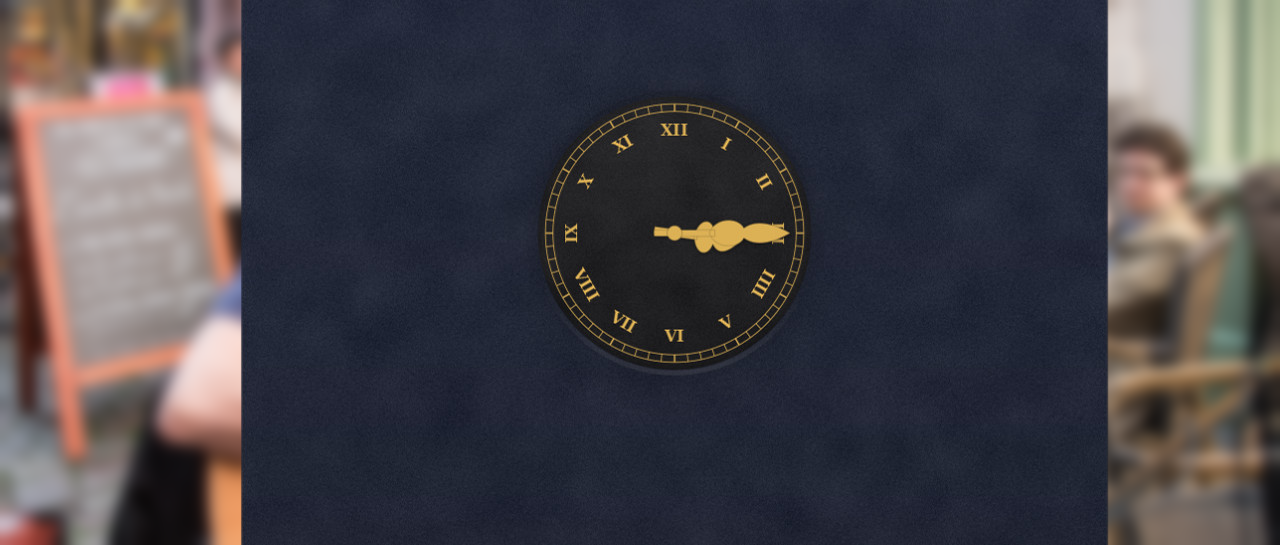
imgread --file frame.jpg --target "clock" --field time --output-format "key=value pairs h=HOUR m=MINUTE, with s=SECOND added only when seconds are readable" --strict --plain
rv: h=3 m=15
